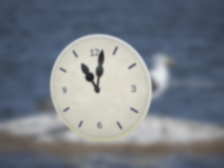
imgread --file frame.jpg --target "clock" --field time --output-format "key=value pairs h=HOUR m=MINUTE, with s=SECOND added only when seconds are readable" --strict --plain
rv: h=11 m=2
